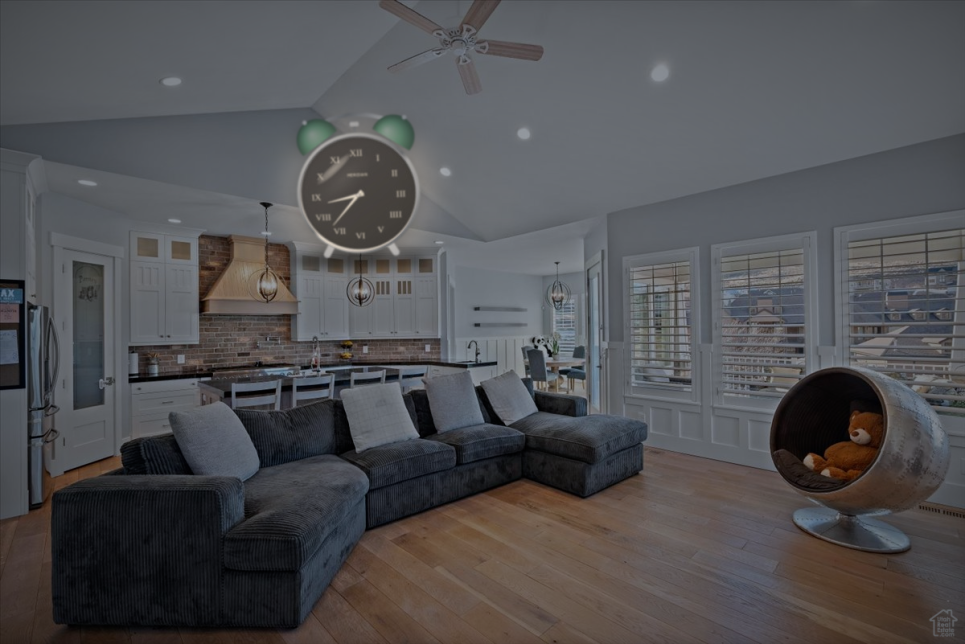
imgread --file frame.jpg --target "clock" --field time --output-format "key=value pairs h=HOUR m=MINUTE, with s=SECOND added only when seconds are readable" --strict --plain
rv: h=8 m=37
